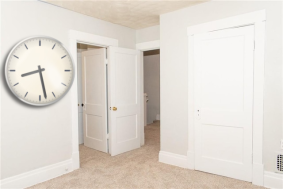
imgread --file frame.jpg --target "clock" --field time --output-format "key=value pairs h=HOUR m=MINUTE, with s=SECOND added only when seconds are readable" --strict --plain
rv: h=8 m=28
